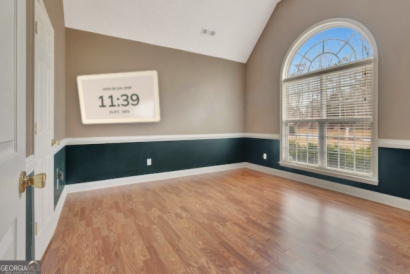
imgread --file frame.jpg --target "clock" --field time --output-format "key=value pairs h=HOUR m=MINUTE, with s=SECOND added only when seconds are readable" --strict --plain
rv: h=11 m=39
